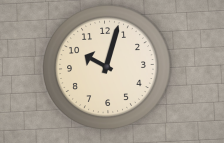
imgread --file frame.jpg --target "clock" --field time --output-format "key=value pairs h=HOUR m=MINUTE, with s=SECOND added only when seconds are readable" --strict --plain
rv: h=10 m=3
